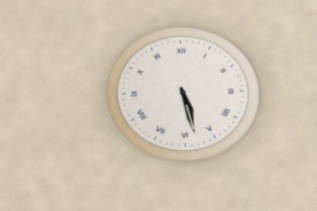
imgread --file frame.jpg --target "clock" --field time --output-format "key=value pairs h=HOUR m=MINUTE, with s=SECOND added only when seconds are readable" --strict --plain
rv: h=5 m=28
